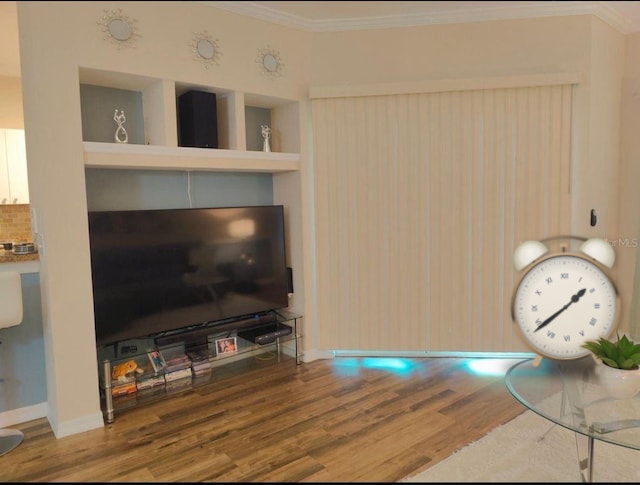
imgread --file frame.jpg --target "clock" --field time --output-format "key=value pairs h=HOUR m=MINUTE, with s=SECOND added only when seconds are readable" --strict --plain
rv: h=1 m=39
